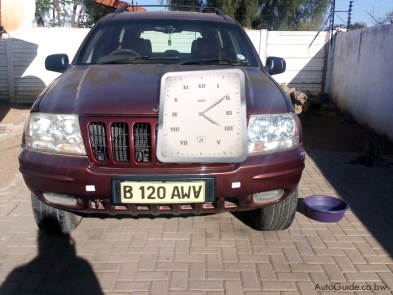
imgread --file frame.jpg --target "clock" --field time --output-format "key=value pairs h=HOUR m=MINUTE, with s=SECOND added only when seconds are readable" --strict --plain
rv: h=4 m=9
